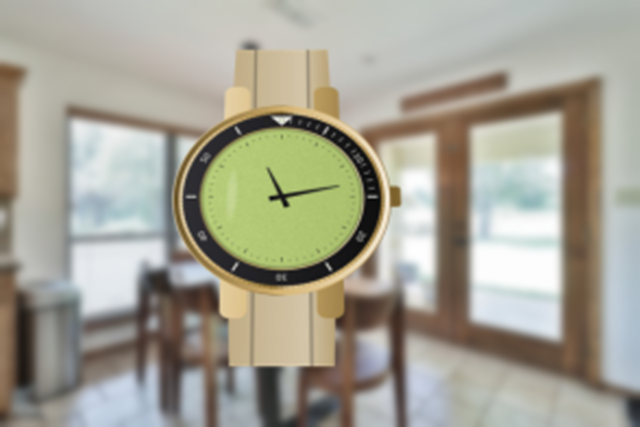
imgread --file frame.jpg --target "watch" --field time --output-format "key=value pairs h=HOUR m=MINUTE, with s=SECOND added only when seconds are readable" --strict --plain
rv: h=11 m=13
